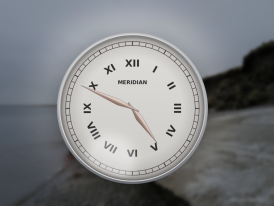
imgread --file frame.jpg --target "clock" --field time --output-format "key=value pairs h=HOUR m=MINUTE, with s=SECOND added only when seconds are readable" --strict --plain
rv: h=4 m=49
